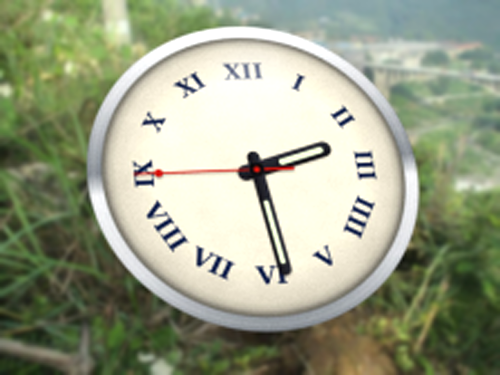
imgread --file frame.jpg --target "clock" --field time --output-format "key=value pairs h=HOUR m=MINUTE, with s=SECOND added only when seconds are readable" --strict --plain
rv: h=2 m=28 s=45
